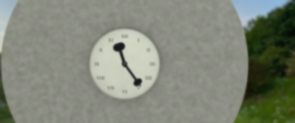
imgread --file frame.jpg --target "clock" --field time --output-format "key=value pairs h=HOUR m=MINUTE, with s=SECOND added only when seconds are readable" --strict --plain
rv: h=11 m=24
